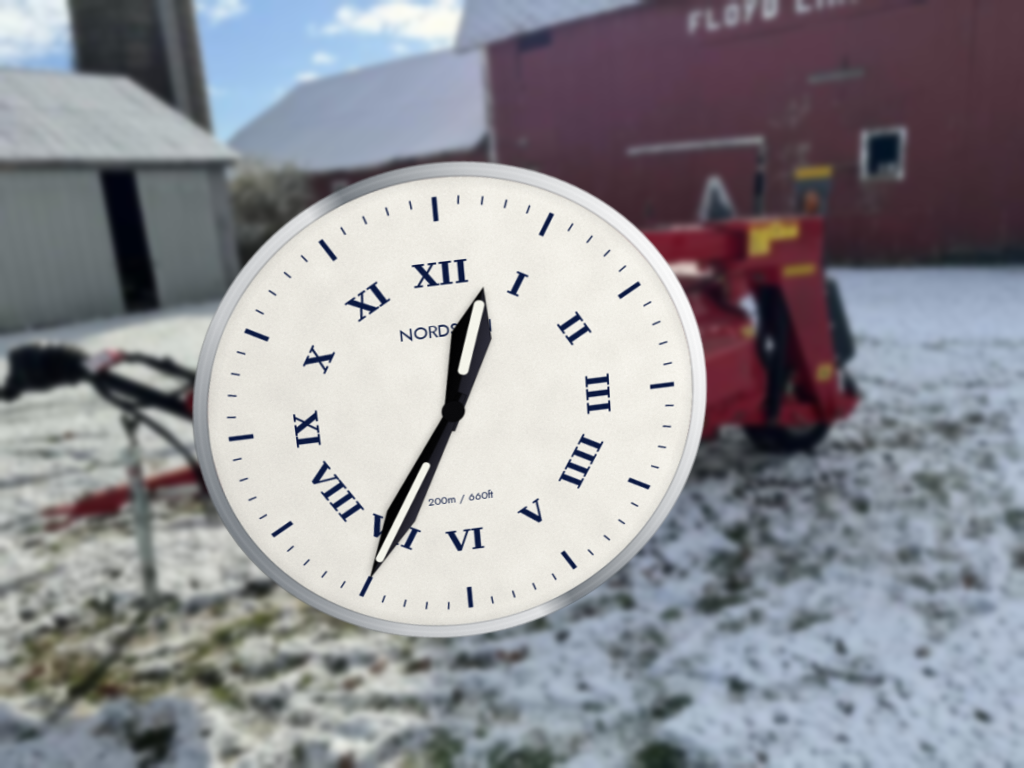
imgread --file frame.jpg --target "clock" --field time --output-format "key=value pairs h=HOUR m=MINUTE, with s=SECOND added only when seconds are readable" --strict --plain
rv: h=12 m=35
